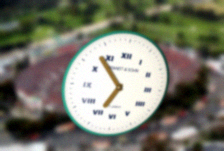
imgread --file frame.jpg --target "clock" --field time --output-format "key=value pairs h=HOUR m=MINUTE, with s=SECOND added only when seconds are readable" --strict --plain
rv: h=6 m=53
